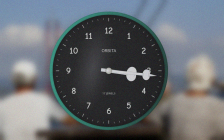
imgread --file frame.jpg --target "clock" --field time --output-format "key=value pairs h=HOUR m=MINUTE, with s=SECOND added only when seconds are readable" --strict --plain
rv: h=3 m=16
